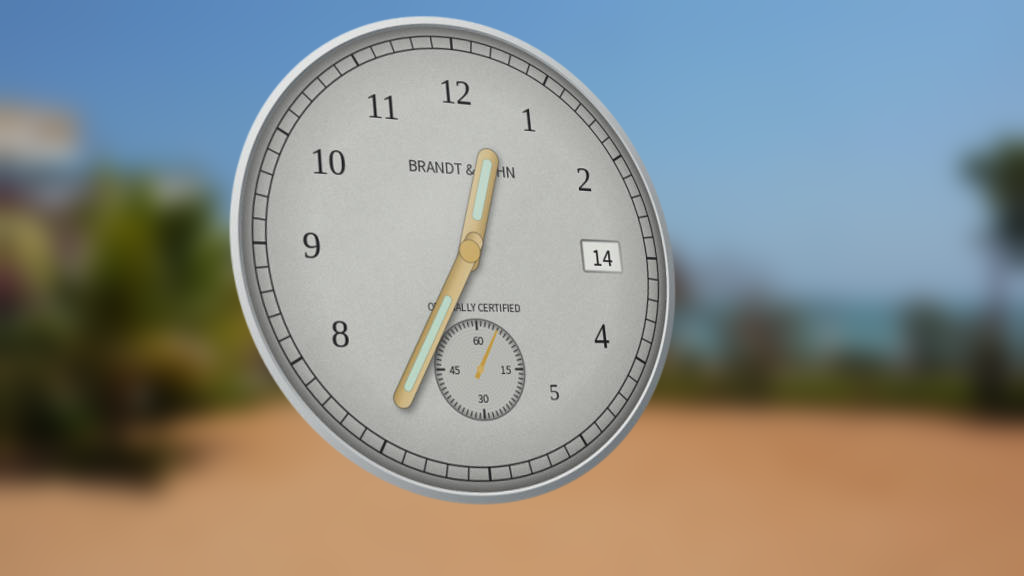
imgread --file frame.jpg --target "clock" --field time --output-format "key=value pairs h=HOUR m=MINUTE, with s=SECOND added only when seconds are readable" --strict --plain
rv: h=12 m=35 s=5
